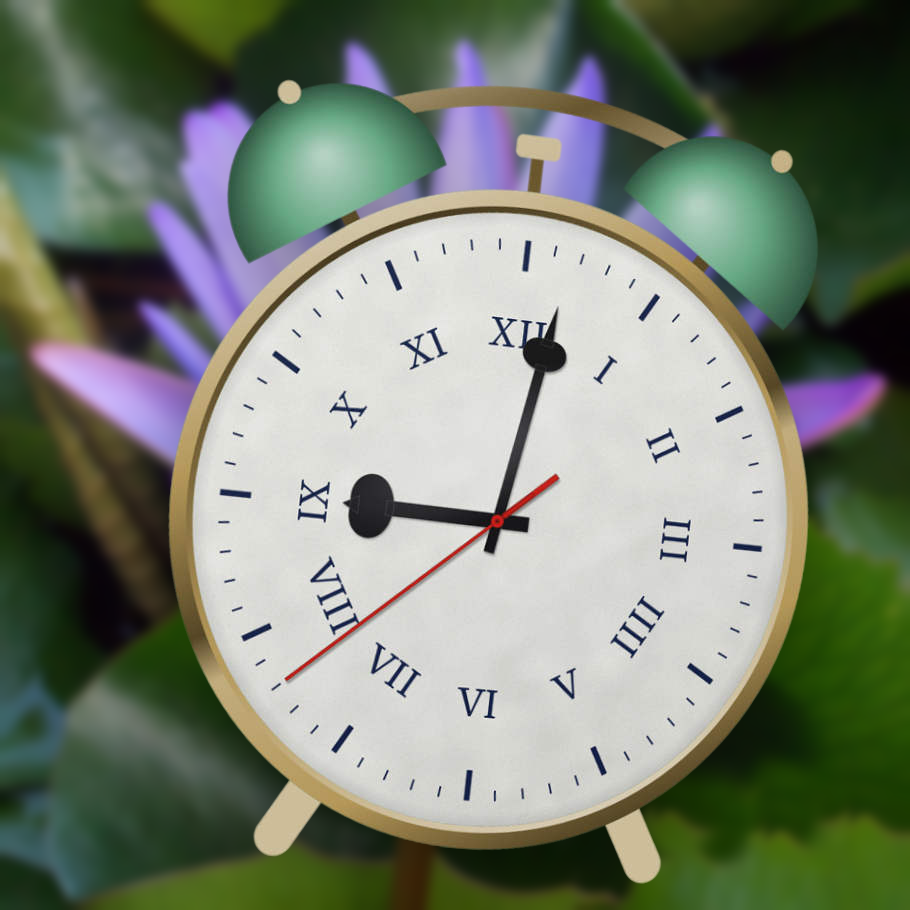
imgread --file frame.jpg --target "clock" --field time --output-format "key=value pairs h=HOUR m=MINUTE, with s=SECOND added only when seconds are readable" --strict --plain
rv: h=9 m=1 s=38
